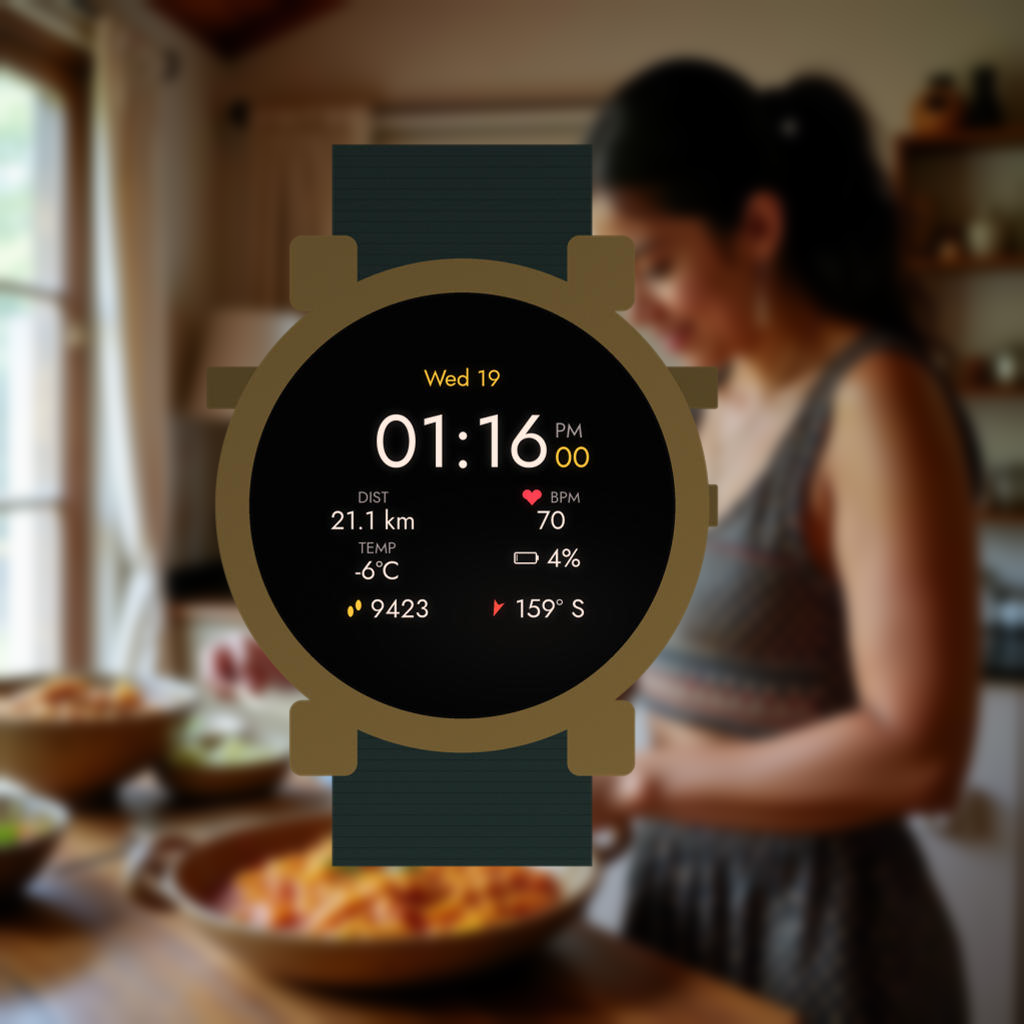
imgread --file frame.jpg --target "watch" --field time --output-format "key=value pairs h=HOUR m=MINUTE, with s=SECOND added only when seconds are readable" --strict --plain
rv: h=1 m=16 s=0
